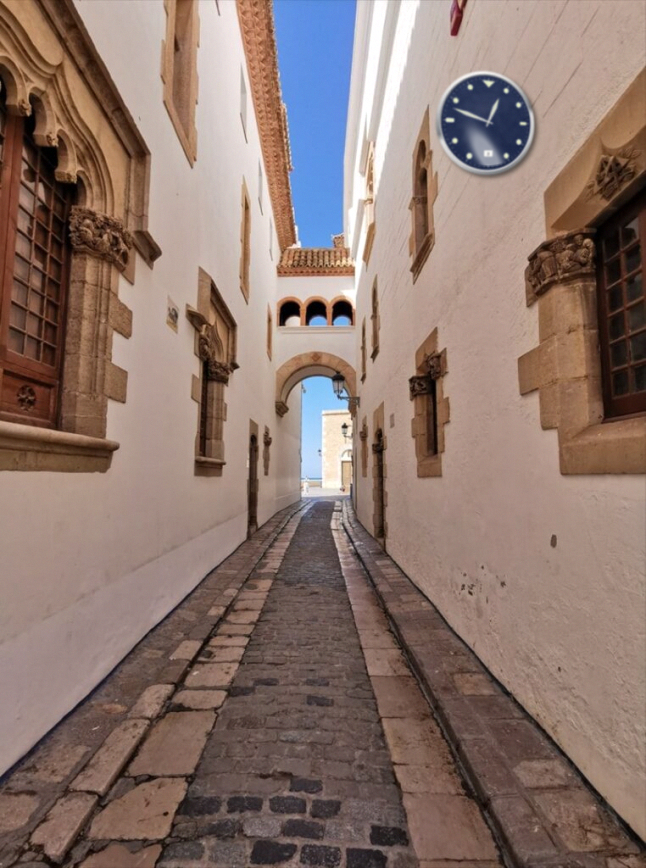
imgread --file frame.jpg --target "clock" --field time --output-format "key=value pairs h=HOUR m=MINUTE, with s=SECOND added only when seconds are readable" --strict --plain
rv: h=12 m=48
